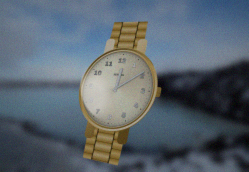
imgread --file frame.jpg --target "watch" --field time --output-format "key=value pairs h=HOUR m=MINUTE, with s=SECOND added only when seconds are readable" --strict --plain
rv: h=12 m=9
